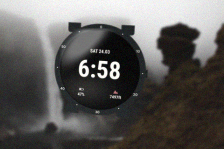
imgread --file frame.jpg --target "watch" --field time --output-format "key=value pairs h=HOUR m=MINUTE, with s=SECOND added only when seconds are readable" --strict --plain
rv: h=6 m=58
